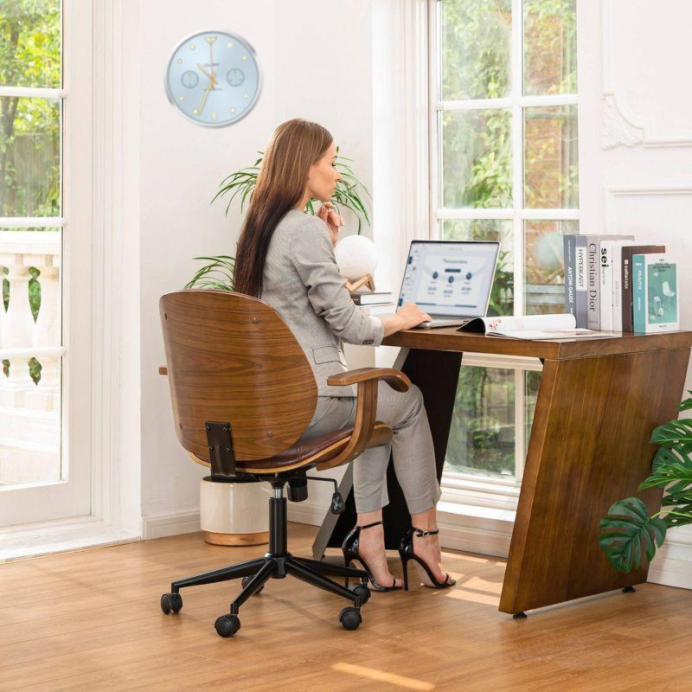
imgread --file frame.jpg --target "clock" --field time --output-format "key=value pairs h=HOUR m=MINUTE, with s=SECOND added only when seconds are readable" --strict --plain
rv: h=10 m=34
